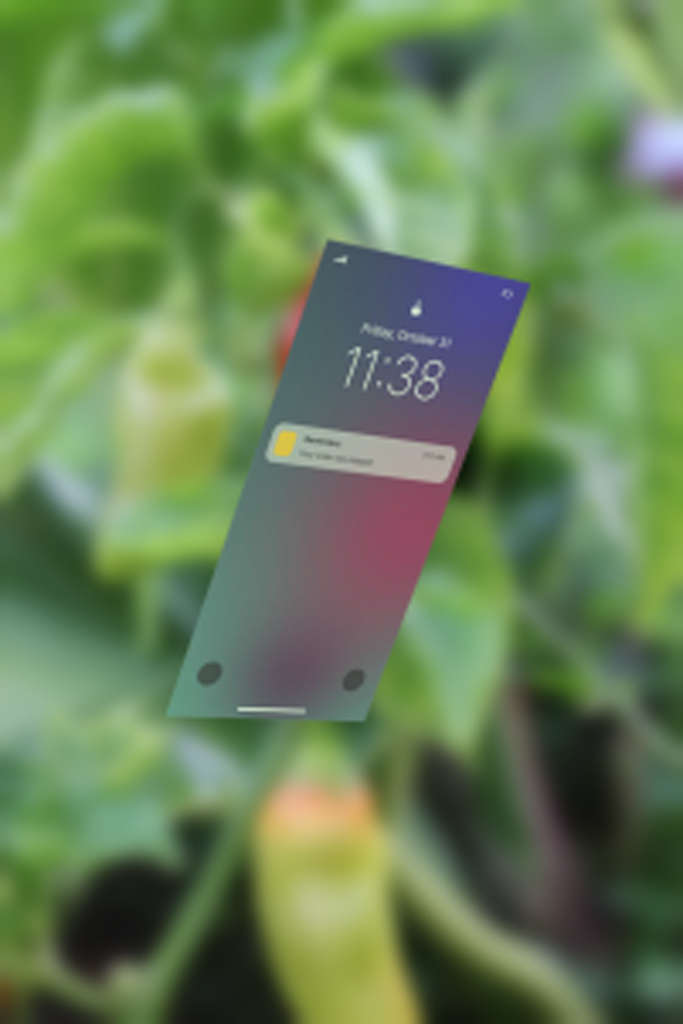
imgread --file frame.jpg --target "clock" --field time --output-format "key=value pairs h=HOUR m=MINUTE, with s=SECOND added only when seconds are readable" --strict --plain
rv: h=11 m=38
